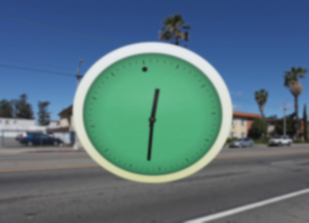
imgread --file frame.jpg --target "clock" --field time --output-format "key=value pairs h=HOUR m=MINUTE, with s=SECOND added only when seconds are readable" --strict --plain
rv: h=12 m=32
